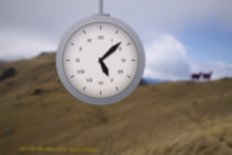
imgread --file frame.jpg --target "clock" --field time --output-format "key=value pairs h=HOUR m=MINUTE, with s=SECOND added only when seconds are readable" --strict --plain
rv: h=5 m=8
